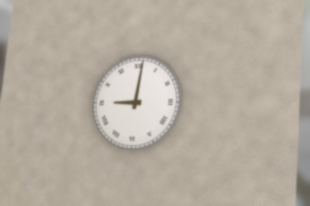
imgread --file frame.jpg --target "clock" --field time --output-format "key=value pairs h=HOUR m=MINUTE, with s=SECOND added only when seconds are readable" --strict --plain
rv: h=9 m=1
